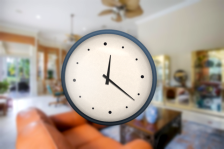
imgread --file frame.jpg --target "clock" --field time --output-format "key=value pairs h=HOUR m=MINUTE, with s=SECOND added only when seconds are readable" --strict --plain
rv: h=12 m=22
